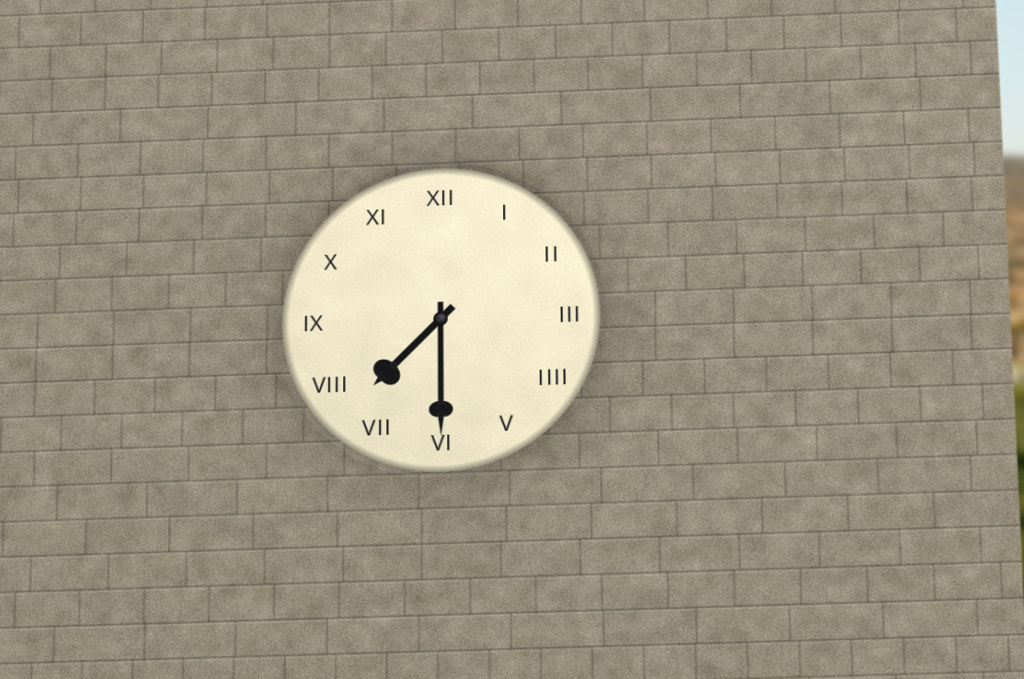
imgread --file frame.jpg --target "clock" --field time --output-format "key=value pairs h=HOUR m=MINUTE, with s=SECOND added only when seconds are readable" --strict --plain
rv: h=7 m=30
